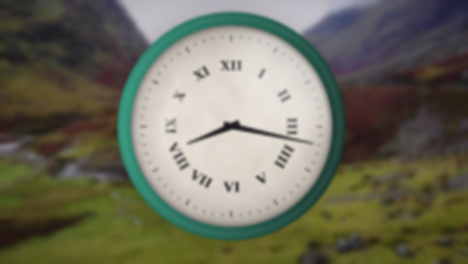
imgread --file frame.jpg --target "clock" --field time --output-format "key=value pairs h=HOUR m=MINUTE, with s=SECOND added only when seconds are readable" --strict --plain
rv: h=8 m=17
